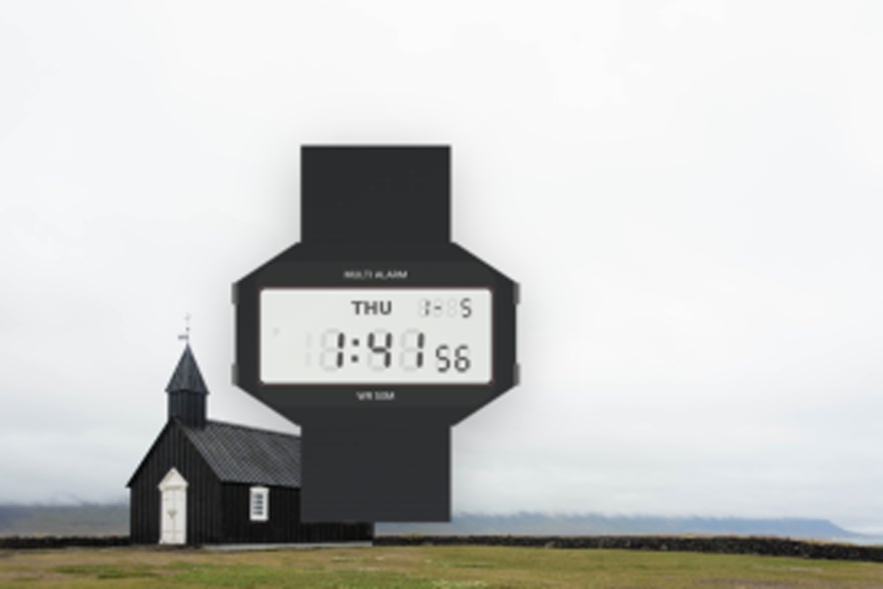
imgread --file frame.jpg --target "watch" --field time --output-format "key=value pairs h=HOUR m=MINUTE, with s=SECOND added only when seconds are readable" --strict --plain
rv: h=1 m=41 s=56
